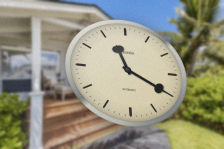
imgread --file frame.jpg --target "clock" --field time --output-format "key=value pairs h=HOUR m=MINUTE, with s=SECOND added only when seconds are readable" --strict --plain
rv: h=11 m=20
